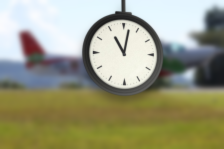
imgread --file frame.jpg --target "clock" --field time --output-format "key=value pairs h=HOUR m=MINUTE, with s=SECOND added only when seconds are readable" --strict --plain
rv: h=11 m=2
